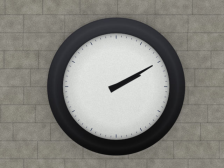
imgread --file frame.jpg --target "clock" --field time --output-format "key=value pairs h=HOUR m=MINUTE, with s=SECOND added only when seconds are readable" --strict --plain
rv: h=2 m=10
